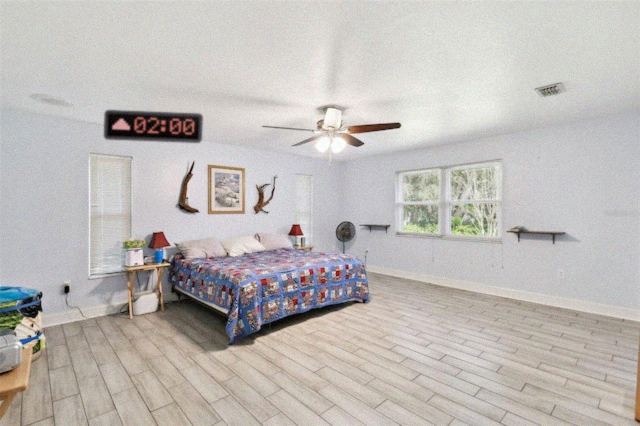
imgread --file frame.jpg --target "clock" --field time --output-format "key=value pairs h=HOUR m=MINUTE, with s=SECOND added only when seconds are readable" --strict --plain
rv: h=2 m=0
